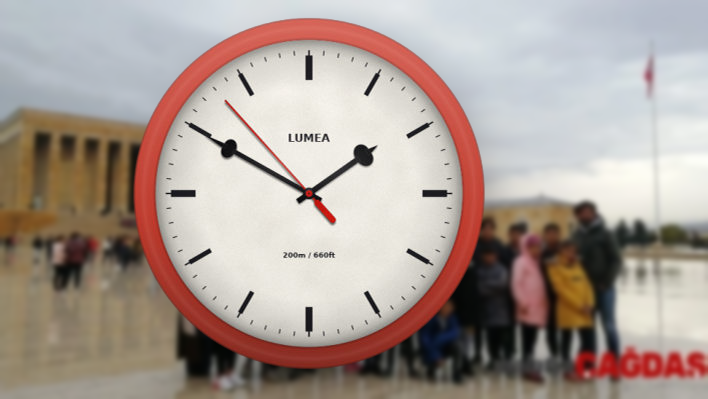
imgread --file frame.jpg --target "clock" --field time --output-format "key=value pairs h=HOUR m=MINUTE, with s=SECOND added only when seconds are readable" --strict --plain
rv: h=1 m=49 s=53
